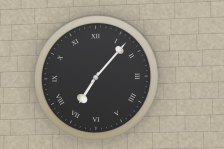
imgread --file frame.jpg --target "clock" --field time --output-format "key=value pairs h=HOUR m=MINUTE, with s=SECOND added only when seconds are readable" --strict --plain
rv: h=7 m=7
